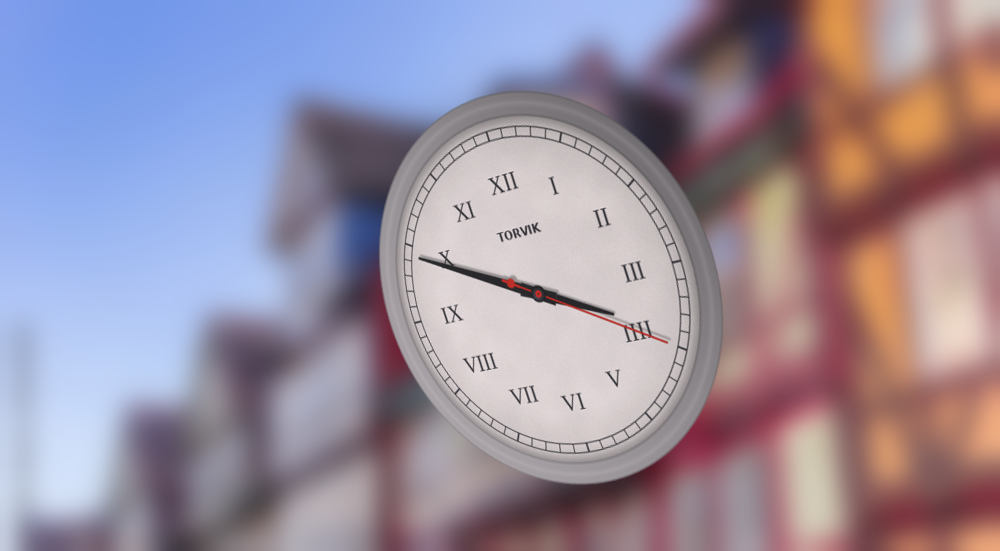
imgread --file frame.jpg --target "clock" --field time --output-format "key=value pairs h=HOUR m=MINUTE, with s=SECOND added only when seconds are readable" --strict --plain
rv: h=3 m=49 s=20
